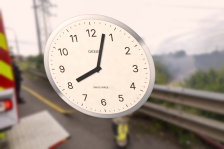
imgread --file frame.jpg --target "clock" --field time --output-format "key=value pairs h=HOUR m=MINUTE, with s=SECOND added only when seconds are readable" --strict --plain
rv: h=8 m=3
